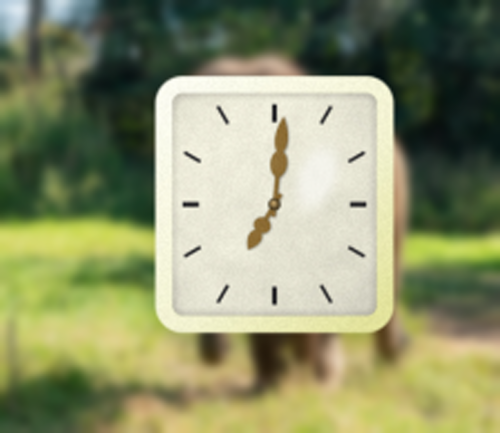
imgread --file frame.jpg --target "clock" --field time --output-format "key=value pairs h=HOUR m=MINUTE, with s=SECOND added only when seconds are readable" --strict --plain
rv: h=7 m=1
